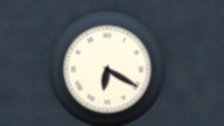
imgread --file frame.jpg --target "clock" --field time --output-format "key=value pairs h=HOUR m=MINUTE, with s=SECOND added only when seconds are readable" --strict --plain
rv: h=6 m=20
